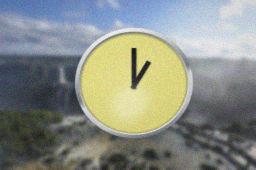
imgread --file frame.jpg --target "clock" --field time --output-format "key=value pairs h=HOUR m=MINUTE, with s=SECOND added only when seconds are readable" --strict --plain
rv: h=1 m=0
